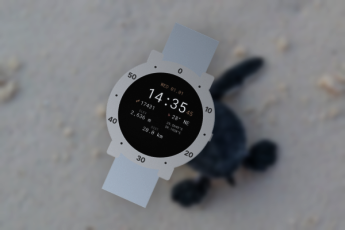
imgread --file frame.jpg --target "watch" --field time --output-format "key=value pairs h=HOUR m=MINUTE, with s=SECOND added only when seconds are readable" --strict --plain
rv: h=14 m=35
